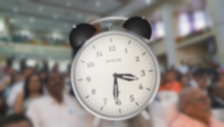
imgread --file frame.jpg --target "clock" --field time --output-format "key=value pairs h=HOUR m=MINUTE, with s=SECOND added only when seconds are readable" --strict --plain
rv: h=3 m=31
